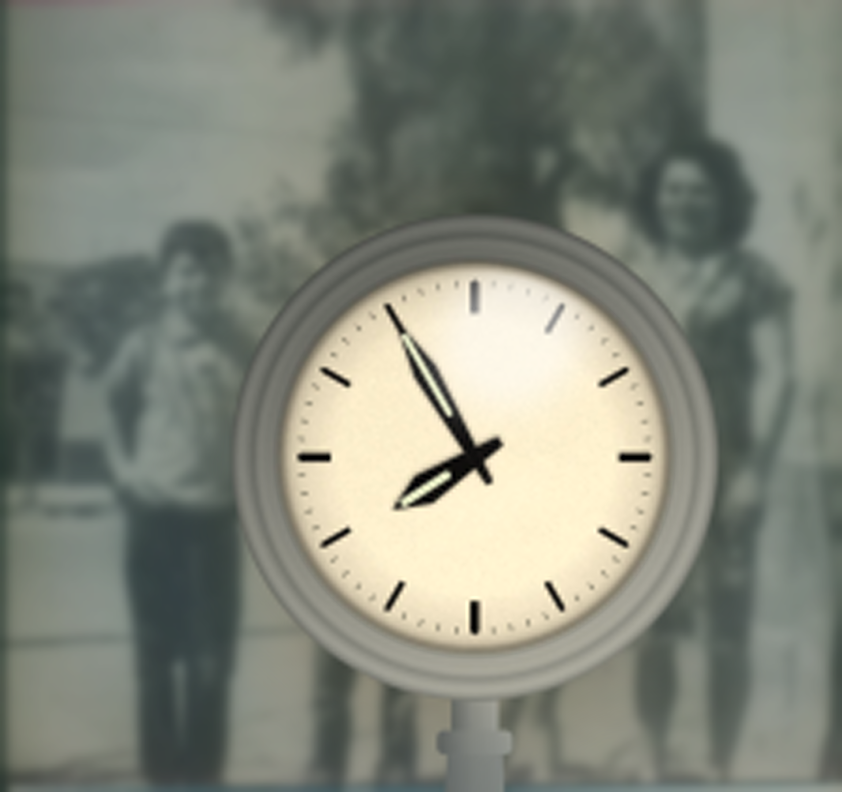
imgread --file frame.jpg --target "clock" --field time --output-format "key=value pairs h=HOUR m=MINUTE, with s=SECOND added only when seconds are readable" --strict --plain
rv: h=7 m=55
